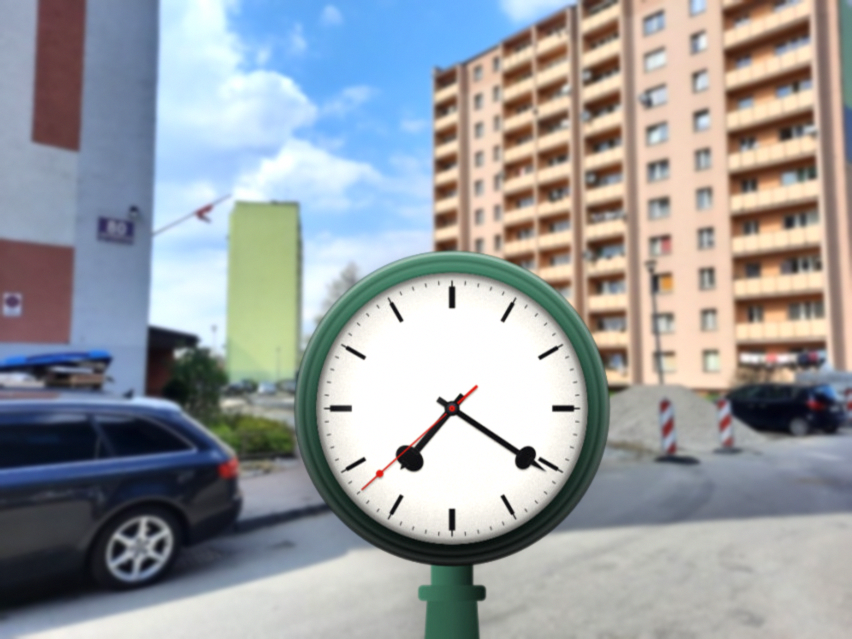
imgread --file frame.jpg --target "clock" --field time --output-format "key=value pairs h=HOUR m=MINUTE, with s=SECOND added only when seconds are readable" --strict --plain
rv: h=7 m=20 s=38
